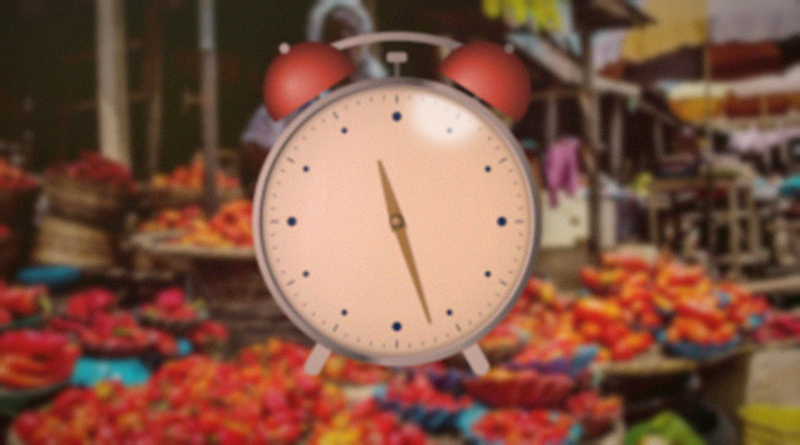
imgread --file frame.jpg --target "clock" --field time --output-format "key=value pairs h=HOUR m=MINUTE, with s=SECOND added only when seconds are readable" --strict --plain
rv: h=11 m=27
